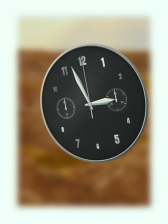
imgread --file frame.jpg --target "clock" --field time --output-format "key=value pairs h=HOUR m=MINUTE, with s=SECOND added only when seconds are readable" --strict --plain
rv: h=2 m=57
